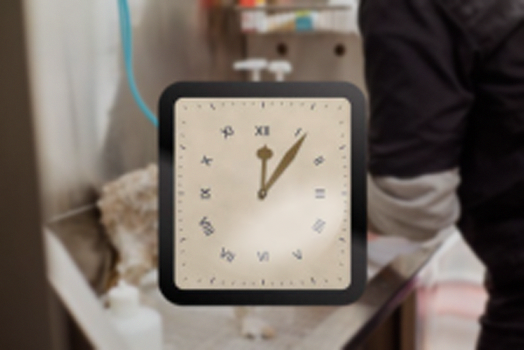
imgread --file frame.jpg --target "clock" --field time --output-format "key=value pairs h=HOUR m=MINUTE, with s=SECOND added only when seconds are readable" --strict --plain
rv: h=12 m=6
